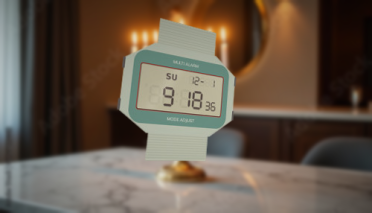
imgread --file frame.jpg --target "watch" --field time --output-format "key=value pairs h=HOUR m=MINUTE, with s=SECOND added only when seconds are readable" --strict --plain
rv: h=9 m=18 s=36
